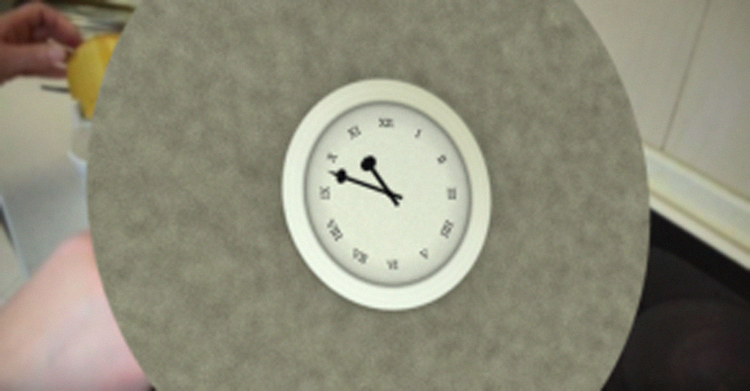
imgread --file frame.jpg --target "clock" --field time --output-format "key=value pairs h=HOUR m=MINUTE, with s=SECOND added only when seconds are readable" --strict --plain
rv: h=10 m=48
